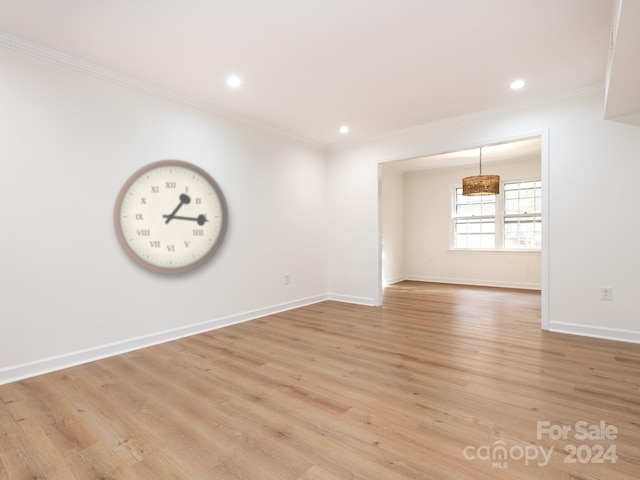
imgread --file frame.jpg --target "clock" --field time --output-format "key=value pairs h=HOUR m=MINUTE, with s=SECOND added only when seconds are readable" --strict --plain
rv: h=1 m=16
